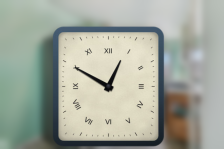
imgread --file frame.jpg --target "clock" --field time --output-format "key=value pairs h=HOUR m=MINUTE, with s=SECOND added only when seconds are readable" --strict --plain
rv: h=12 m=50
